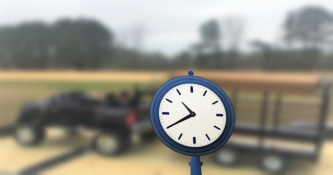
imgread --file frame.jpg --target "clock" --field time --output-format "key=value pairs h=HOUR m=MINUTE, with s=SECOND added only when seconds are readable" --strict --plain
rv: h=10 m=40
